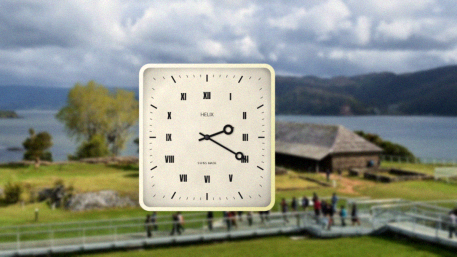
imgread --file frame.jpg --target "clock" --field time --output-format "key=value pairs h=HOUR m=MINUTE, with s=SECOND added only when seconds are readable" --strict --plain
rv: h=2 m=20
